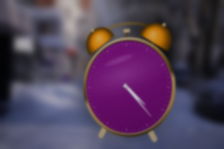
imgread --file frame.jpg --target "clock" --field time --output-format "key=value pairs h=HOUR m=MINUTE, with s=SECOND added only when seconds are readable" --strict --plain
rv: h=4 m=23
